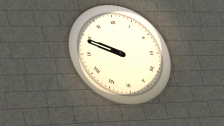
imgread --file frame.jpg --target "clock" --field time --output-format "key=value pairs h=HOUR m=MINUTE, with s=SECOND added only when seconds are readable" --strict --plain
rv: h=9 m=49
